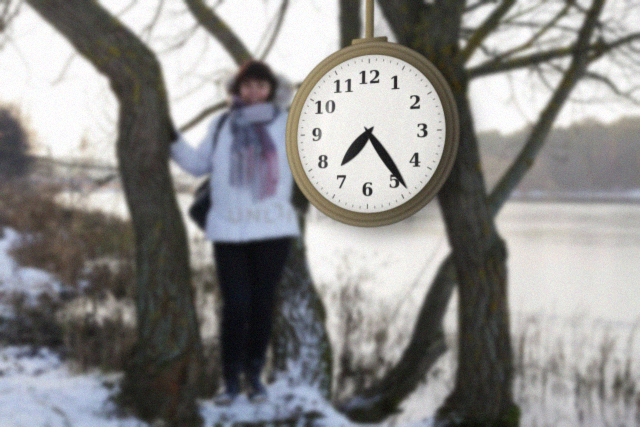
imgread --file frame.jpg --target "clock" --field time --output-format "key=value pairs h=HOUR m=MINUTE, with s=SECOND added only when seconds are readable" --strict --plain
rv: h=7 m=24
